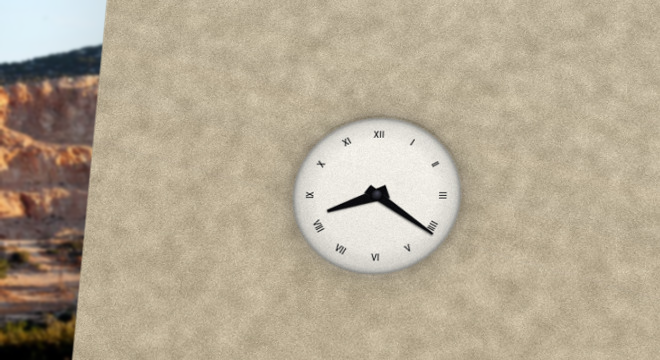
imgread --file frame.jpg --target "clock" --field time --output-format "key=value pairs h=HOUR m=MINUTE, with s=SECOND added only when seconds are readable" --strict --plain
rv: h=8 m=21
